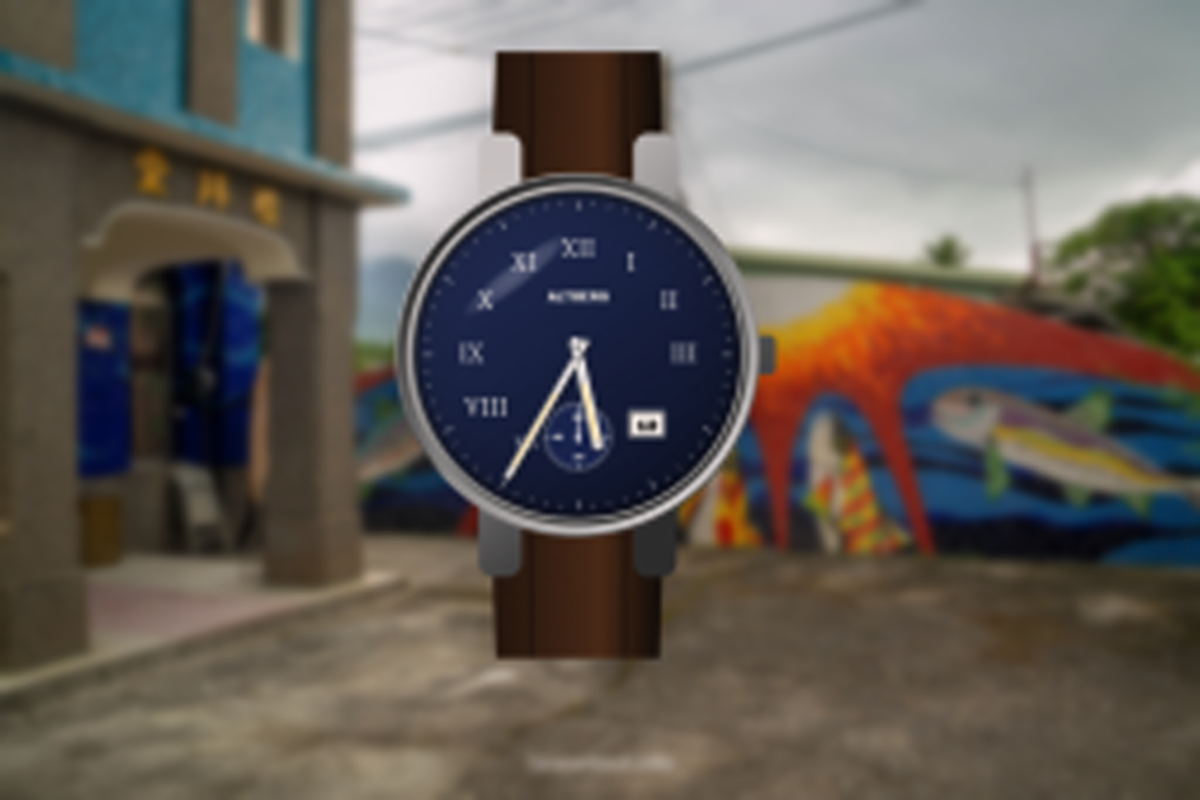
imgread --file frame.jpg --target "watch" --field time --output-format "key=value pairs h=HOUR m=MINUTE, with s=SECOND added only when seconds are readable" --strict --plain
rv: h=5 m=35
